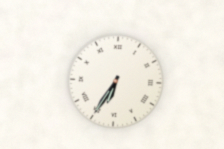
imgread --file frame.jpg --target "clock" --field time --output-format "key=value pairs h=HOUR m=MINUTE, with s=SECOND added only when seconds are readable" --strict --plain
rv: h=6 m=35
